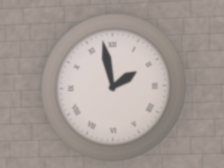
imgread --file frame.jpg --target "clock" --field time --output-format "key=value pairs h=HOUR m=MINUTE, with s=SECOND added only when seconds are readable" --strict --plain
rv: h=1 m=58
